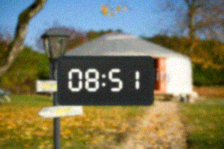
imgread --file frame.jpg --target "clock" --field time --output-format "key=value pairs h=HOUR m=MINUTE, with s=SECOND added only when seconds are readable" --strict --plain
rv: h=8 m=51
